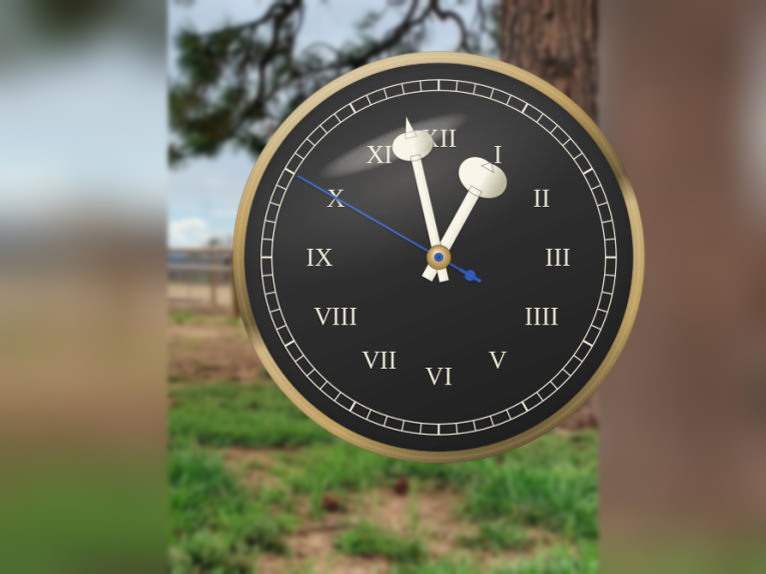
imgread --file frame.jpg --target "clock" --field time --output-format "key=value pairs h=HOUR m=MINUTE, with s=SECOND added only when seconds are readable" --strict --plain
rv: h=12 m=57 s=50
